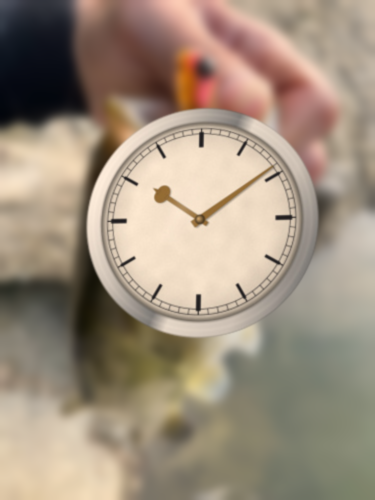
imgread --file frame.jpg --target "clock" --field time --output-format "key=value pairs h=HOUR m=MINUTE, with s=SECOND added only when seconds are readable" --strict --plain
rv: h=10 m=9
